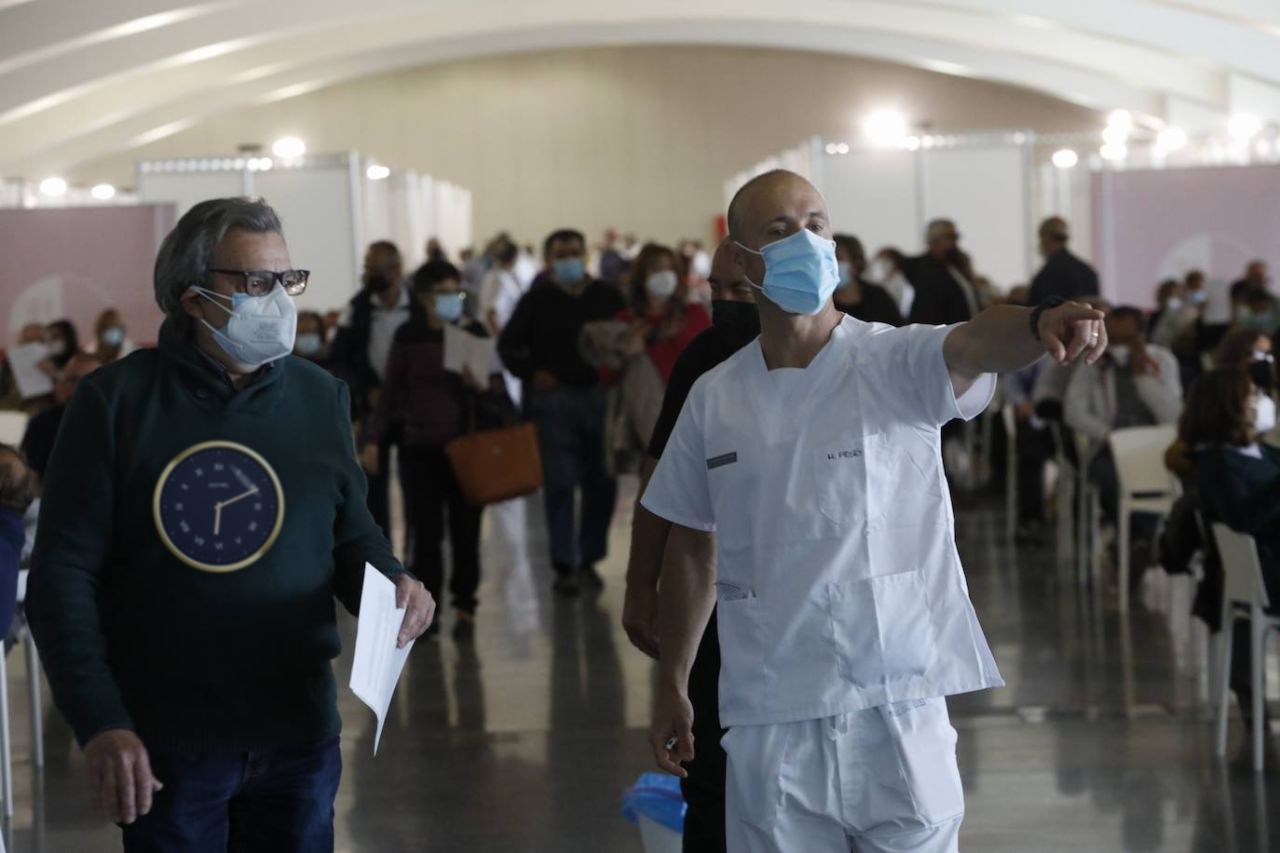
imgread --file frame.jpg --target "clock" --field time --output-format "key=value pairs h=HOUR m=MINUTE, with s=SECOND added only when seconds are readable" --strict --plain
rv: h=6 m=11
